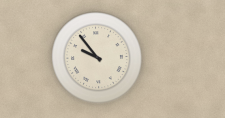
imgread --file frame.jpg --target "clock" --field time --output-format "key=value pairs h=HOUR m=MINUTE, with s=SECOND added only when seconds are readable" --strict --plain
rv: h=9 m=54
